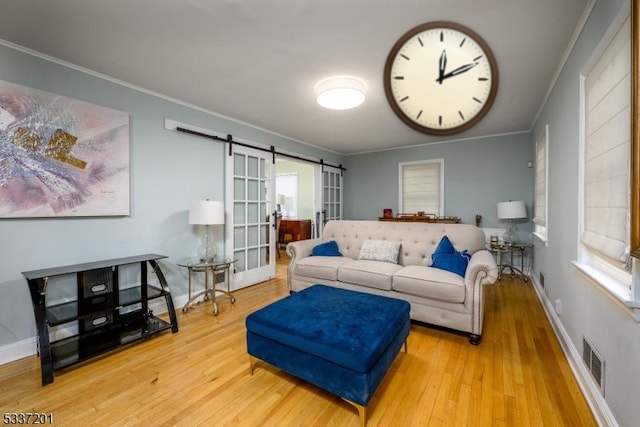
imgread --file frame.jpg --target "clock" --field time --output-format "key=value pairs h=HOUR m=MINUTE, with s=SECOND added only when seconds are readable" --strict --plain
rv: h=12 m=11
